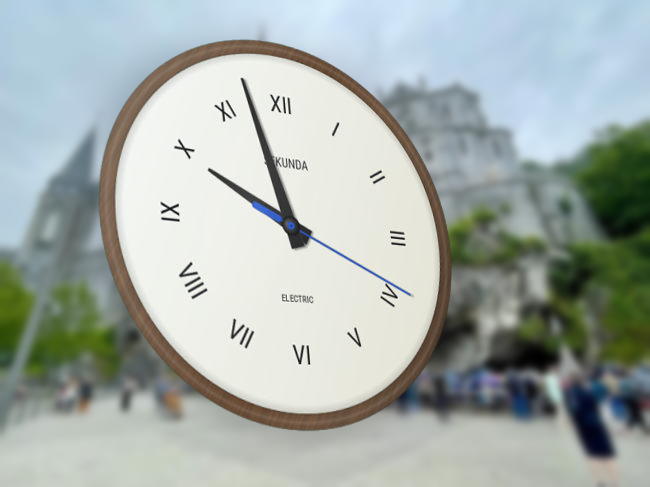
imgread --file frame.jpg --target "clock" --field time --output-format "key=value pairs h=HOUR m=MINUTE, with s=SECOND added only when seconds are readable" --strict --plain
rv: h=9 m=57 s=19
